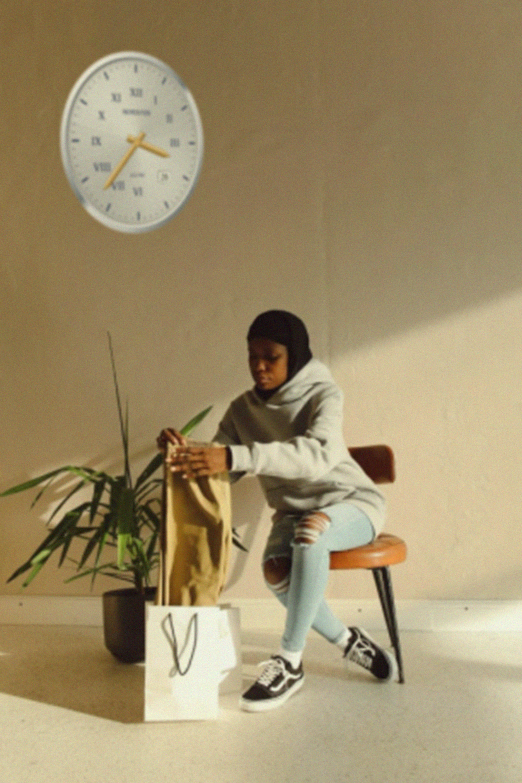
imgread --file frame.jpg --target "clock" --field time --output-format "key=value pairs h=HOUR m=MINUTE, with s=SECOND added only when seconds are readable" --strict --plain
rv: h=3 m=37
